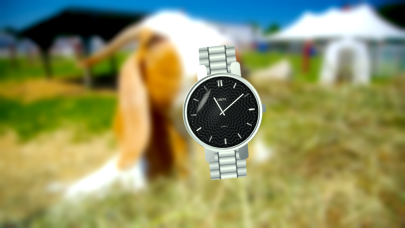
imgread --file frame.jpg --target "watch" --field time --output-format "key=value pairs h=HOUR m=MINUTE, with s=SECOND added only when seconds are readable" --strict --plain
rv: h=11 m=9
